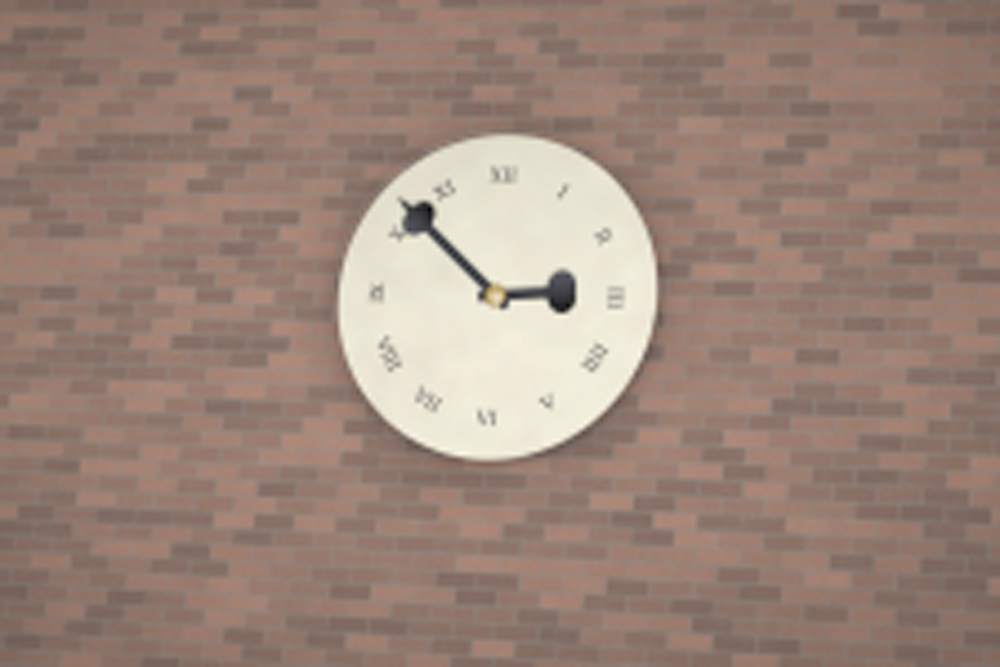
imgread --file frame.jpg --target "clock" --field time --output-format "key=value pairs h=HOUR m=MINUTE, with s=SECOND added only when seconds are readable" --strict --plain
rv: h=2 m=52
